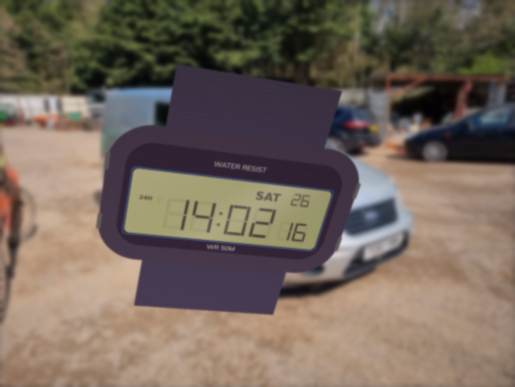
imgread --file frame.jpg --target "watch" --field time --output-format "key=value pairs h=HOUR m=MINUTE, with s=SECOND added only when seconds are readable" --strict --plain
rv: h=14 m=2 s=16
